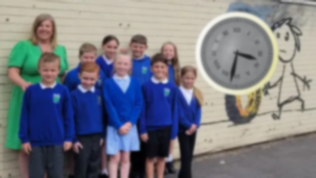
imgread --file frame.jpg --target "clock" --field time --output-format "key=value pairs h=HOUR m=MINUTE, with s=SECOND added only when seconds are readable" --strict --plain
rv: h=3 m=32
